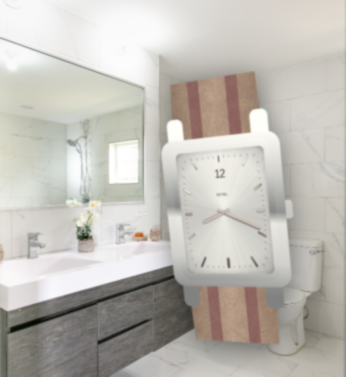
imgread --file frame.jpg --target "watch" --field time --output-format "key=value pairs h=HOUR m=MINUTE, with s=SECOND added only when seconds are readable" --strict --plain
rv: h=8 m=19
